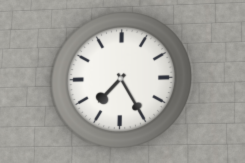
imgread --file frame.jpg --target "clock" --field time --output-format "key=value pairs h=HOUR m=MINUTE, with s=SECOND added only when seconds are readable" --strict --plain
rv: h=7 m=25
